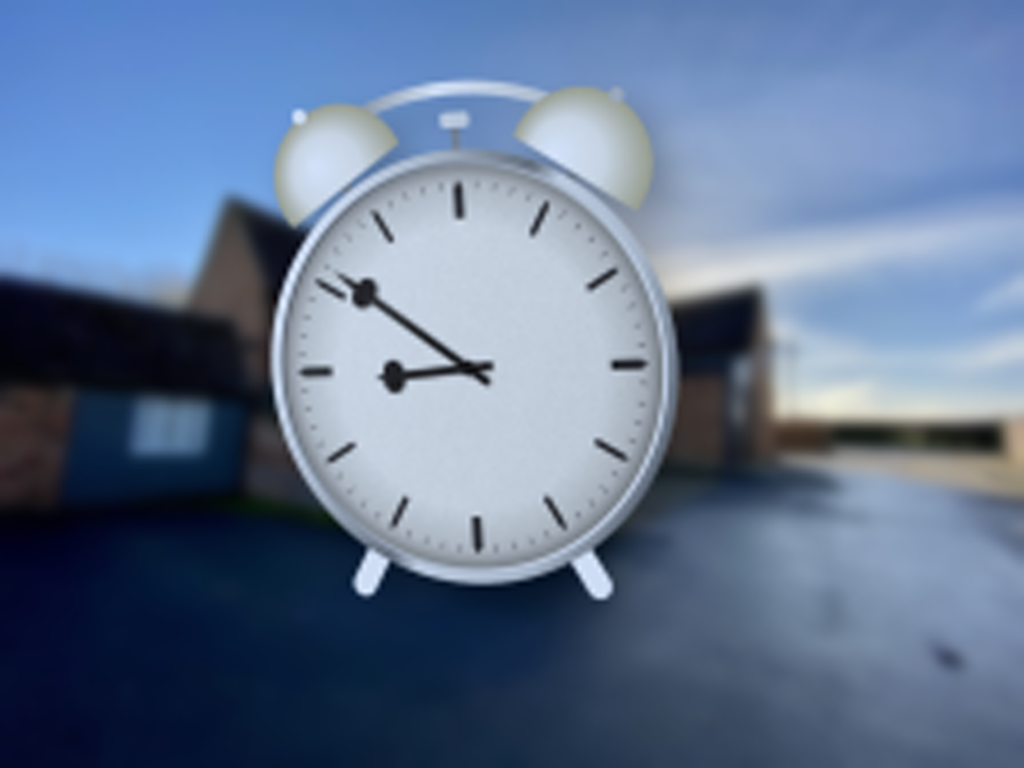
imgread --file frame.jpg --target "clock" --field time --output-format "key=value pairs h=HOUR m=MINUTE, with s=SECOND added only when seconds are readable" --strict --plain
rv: h=8 m=51
